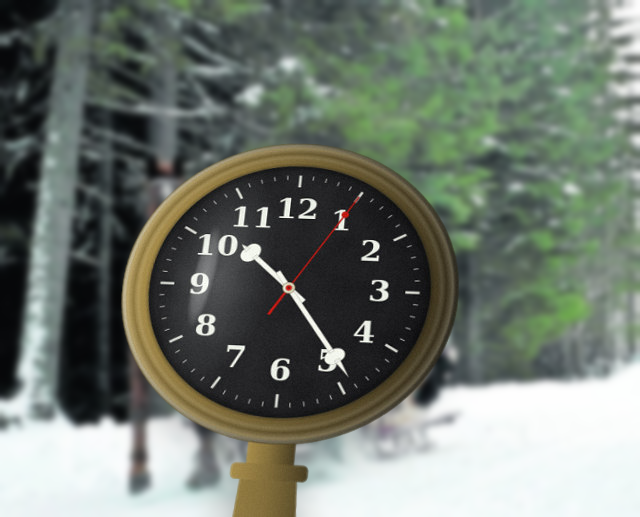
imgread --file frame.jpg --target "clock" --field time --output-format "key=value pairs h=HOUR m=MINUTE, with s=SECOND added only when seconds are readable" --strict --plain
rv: h=10 m=24 s=5
